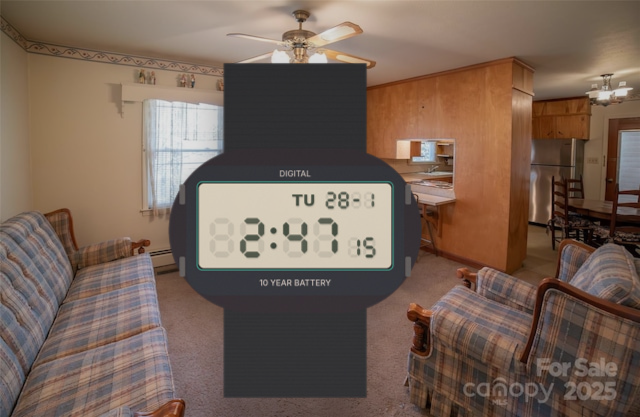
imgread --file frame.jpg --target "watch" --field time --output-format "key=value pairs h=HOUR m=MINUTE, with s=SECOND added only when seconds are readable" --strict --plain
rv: h=2 m=47 s=15
